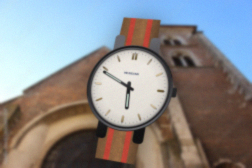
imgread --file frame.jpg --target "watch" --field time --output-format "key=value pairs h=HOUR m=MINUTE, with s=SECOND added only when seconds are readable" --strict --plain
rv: h=5 m=49
